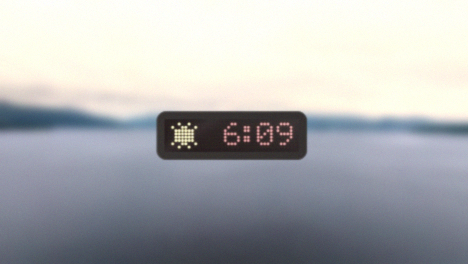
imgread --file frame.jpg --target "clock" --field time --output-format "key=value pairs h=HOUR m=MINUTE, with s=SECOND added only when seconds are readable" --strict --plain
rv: h=6 m=9
